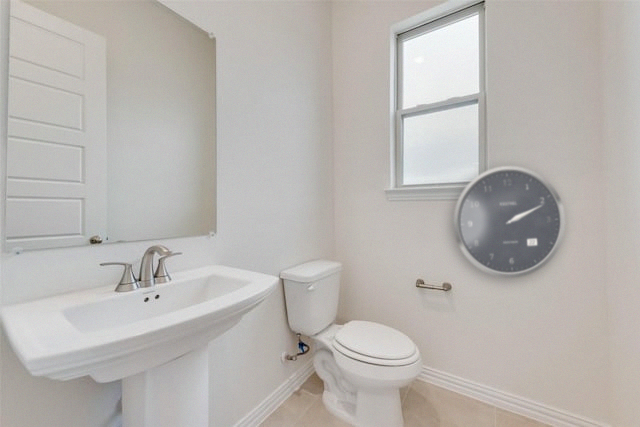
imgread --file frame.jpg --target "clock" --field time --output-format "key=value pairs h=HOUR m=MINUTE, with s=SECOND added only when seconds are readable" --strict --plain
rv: h=2 m=11
